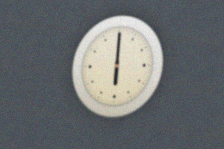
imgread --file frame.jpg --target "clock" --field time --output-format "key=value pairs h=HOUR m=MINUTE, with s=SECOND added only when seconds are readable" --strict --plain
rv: h=6 m=0
